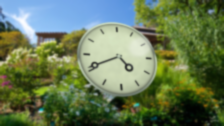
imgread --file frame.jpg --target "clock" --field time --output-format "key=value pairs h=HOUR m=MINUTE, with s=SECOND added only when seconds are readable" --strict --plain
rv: h=4 m=41
